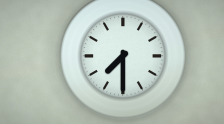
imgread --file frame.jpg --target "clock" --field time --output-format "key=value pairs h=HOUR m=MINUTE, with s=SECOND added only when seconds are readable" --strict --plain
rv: h=7 m=30
